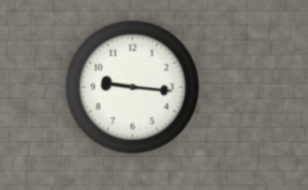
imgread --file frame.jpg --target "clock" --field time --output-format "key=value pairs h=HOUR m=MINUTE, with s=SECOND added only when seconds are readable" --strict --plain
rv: h=9 m=16
